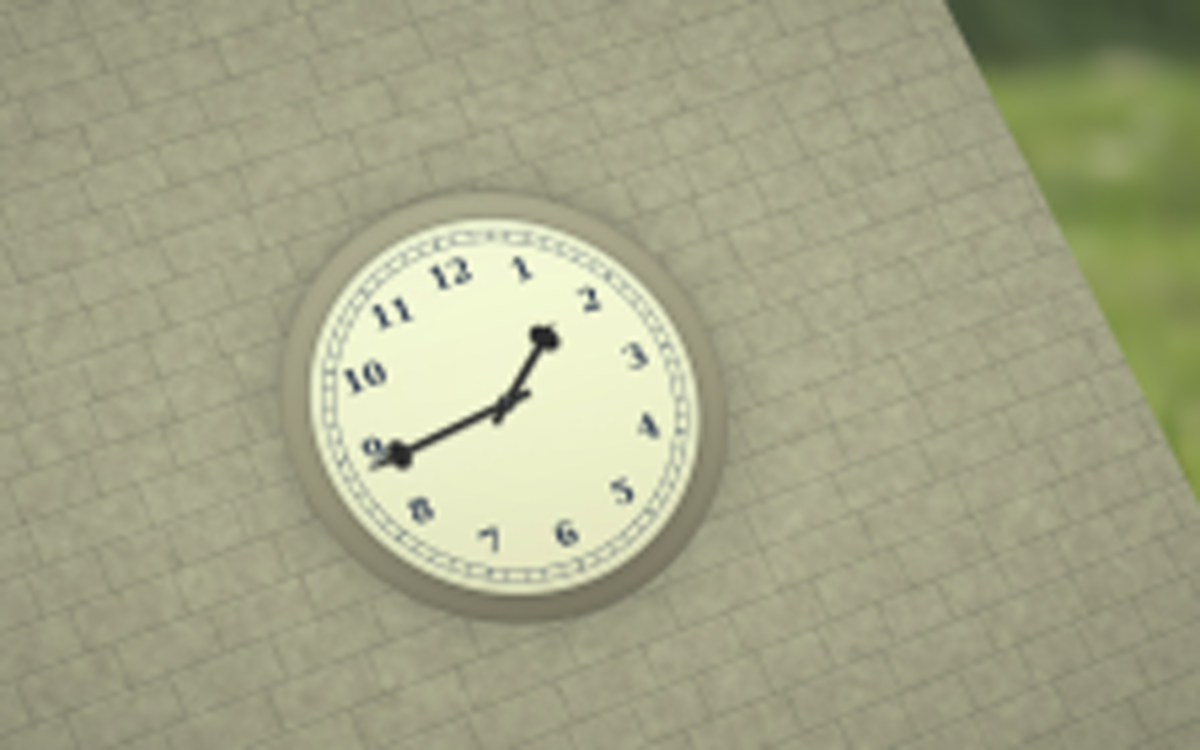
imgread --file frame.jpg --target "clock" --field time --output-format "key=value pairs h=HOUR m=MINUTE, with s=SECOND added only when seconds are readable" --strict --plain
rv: h=1 m=44
